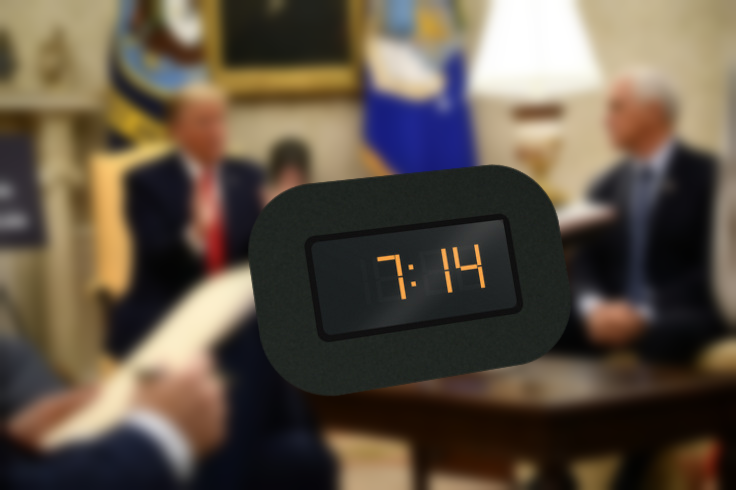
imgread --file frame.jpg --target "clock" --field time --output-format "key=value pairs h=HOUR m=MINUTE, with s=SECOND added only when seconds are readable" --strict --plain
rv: h=7 m=14
